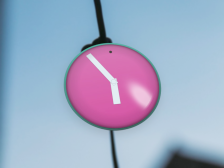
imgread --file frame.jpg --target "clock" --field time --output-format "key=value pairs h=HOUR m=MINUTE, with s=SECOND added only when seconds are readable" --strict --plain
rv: h=5 m=54
